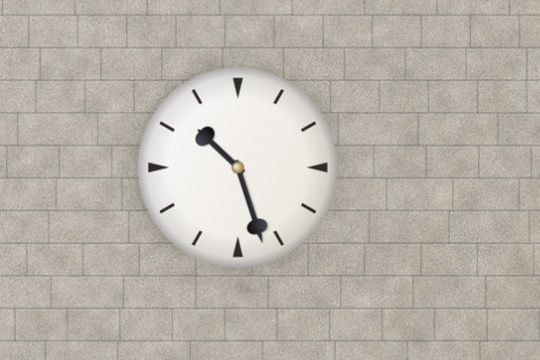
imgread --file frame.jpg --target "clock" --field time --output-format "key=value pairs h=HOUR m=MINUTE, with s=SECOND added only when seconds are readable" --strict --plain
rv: h=10 m=27
